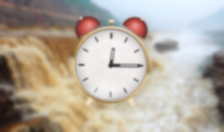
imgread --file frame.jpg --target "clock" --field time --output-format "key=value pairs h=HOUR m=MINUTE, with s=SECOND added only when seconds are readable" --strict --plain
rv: h=12 m=15
